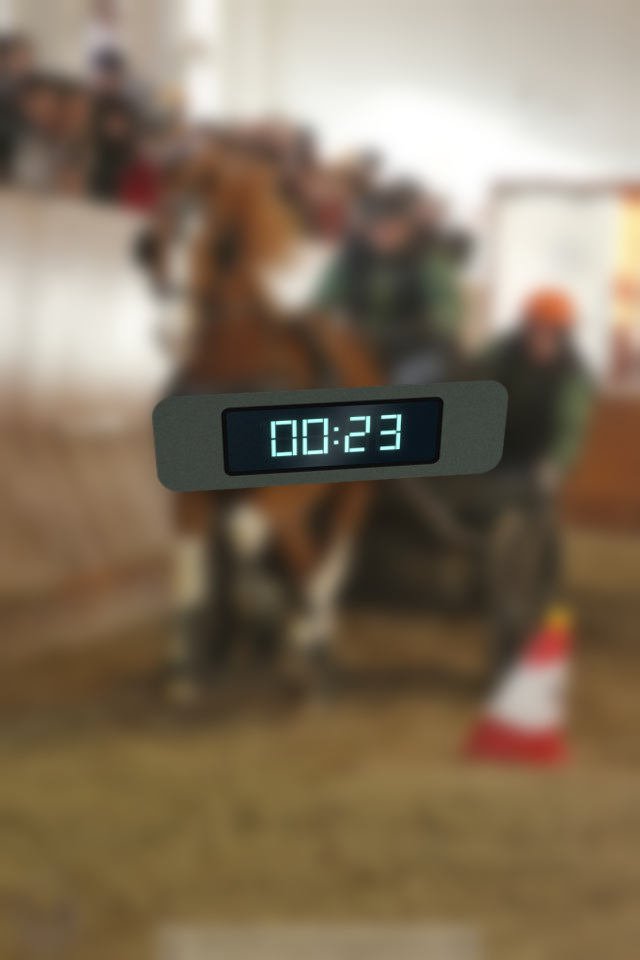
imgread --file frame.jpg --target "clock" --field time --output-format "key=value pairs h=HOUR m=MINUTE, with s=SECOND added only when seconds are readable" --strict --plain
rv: h=0 m=23
